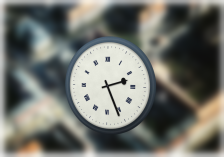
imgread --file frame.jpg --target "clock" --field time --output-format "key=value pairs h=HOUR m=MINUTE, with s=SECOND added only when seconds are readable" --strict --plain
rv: h=2 m=26
